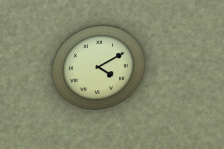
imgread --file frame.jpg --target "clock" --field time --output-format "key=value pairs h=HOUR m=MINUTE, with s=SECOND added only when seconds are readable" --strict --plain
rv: h=4 m=10
